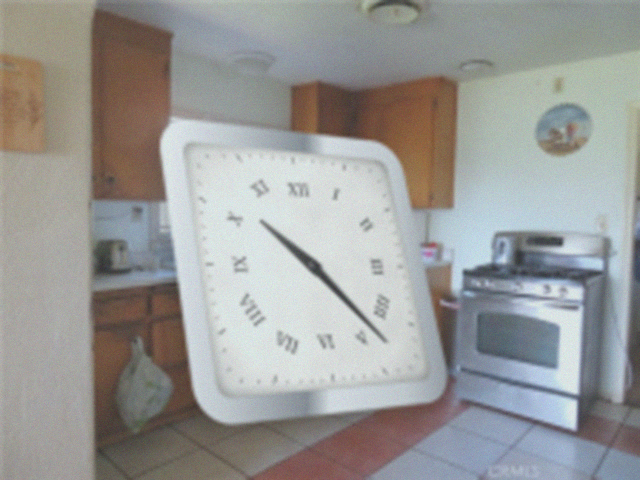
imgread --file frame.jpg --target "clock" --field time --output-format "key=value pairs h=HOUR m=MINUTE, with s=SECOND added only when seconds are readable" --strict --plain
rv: h=10 m=23
